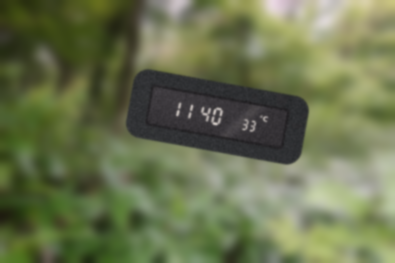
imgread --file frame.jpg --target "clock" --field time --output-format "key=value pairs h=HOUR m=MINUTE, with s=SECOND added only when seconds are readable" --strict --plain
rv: h=11 m=40
